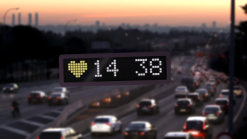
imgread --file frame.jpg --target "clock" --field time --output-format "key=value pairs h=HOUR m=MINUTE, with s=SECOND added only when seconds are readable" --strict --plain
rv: h=14 m=38
